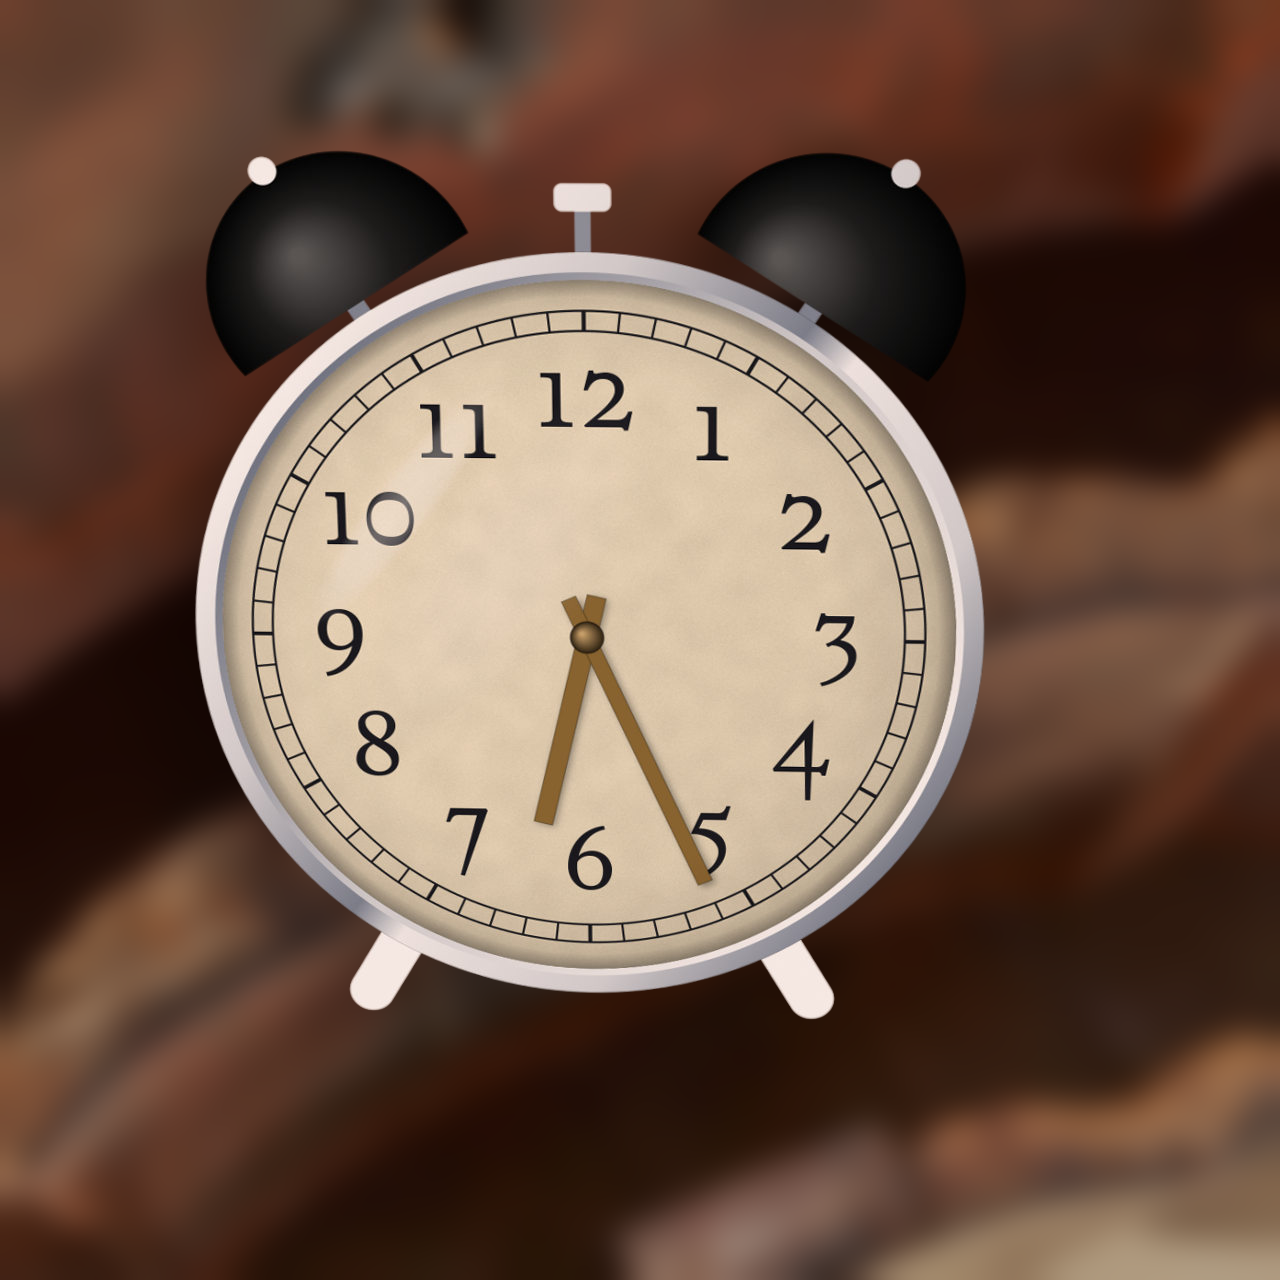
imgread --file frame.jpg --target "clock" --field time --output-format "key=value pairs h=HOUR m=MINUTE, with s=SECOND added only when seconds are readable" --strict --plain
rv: h=6 m=26
